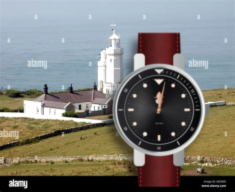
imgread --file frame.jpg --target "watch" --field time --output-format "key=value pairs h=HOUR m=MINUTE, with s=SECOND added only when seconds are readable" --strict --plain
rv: h=12 m=2
